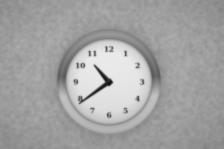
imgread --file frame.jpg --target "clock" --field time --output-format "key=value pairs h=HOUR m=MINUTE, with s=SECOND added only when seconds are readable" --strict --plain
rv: h=10 m=39
